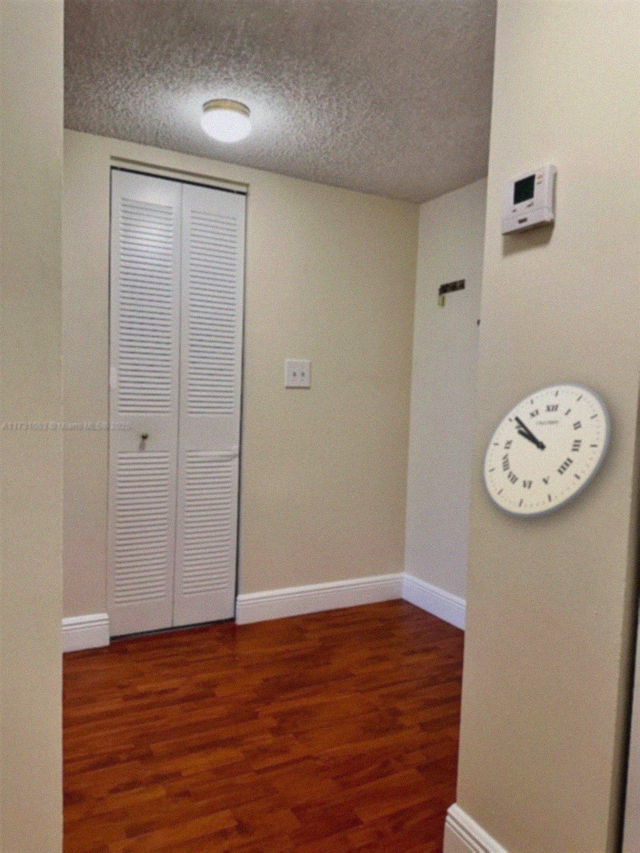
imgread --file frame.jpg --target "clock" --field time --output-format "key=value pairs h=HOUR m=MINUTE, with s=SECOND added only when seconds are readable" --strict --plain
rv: h=9 m=51
